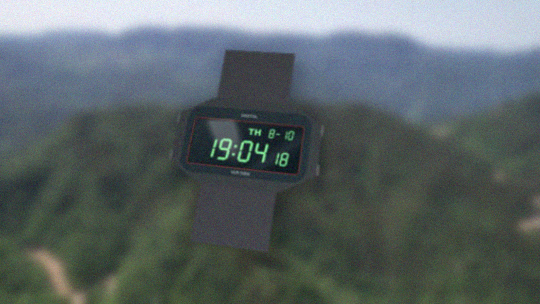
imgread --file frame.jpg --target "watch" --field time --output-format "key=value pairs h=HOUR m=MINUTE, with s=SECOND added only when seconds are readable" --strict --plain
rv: h=19 m=4 s=18
